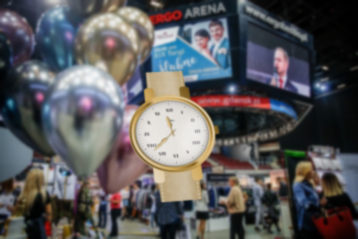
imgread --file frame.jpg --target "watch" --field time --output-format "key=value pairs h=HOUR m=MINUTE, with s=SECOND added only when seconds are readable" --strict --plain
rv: h=11 m=38
